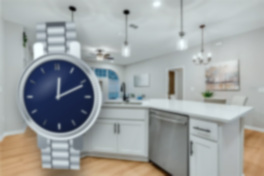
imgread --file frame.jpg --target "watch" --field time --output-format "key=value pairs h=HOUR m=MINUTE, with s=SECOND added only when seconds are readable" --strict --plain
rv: h=12 m=11
